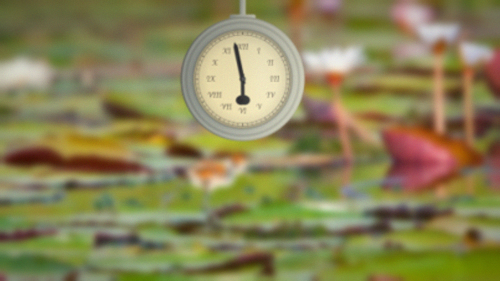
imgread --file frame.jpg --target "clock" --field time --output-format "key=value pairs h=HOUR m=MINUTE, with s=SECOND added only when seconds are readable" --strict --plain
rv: h=5 m=58
